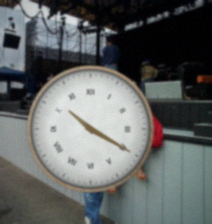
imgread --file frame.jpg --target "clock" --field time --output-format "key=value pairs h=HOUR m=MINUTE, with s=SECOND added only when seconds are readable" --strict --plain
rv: h=10 m=20
